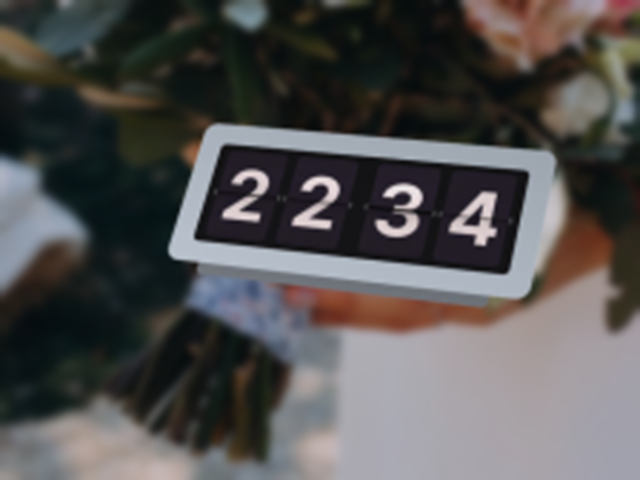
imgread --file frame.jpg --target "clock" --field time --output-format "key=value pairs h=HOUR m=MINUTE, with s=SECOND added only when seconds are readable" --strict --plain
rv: h=22 m=34
